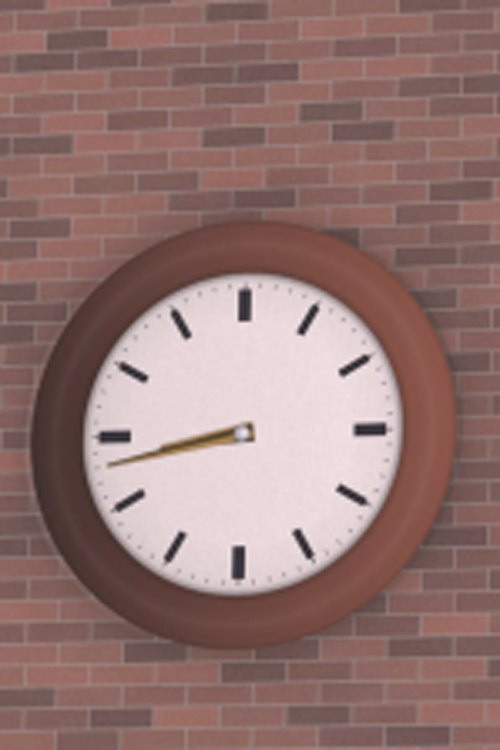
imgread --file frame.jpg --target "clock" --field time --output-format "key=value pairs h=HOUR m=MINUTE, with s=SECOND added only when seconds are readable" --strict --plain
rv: h=8 m=43
